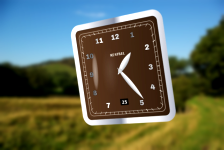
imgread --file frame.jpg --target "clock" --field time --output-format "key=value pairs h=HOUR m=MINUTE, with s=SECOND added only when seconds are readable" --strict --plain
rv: h=1 m=24
